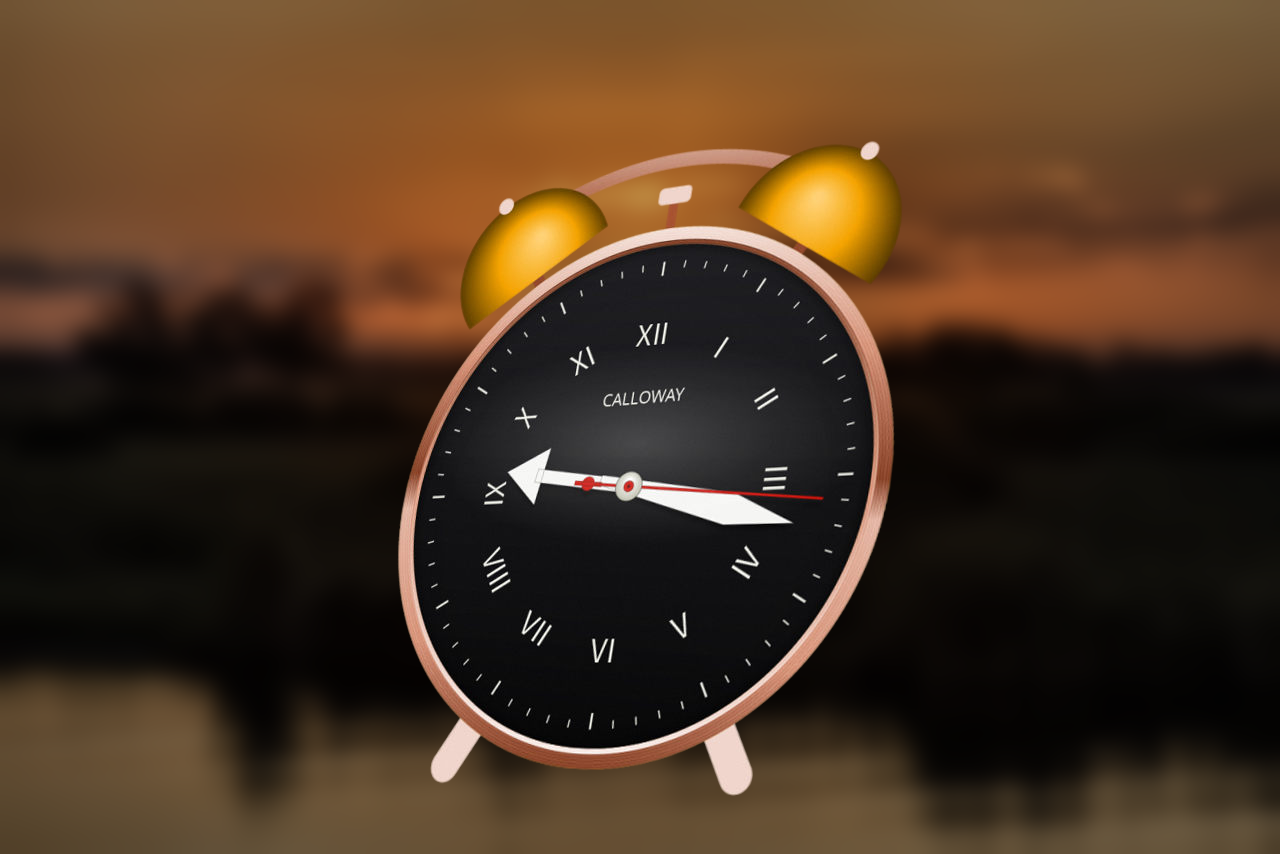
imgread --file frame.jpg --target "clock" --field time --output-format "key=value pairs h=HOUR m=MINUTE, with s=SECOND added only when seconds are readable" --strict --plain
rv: h=9 m=17 s=16
